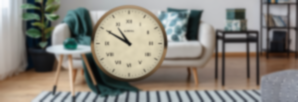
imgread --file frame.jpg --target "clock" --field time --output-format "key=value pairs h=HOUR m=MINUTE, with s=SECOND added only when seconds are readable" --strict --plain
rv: h=10 m=50
